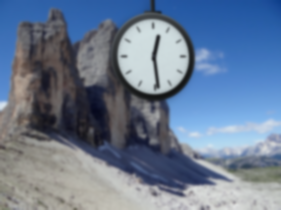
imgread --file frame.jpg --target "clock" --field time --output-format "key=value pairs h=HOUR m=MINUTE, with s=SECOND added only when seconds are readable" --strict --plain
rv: h=12 m=29
